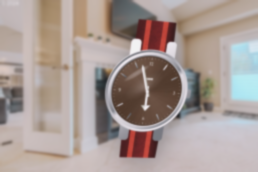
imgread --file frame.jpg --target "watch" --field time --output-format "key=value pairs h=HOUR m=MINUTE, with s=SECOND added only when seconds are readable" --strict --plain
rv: h=5 m=57
